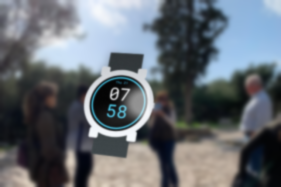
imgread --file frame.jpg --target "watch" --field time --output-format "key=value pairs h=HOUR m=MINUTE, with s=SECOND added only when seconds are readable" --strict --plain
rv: h=7 m=58
